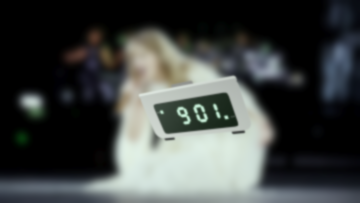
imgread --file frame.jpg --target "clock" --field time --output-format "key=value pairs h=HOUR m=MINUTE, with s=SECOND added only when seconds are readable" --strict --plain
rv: h=9 m=1
